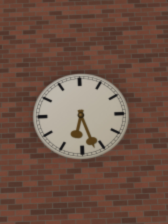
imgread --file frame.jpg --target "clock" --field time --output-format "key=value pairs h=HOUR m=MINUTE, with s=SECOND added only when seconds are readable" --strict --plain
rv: h=6 m=27
